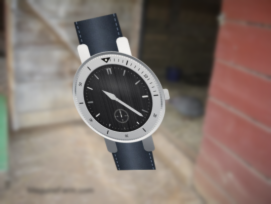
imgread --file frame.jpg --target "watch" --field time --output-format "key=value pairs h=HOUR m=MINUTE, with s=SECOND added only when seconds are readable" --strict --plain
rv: h=10 m=22
